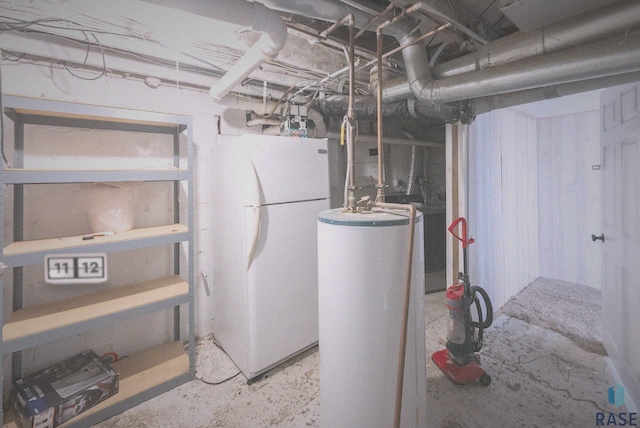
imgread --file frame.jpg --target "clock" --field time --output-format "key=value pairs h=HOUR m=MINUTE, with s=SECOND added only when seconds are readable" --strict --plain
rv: h=11 m=12
